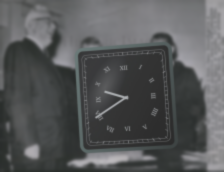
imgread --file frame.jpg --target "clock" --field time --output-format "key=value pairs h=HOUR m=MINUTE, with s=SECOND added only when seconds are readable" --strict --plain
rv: h=9 m=40
